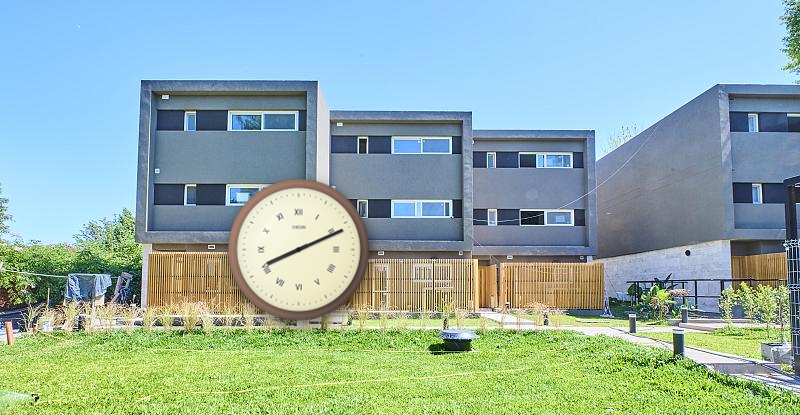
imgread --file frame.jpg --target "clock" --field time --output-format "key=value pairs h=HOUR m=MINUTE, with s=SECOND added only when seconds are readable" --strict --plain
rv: h=8 m=11
